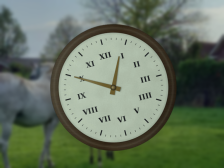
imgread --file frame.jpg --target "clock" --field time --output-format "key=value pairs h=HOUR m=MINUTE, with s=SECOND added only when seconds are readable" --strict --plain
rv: h=12 m=50
